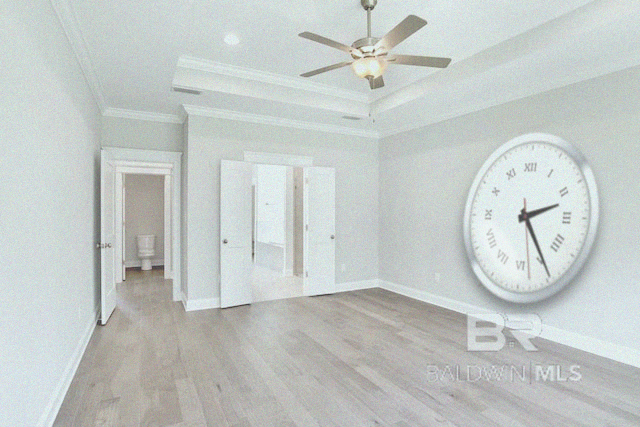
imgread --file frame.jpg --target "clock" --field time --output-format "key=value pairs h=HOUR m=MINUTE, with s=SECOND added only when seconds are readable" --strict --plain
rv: h=2 m=24 s=28
